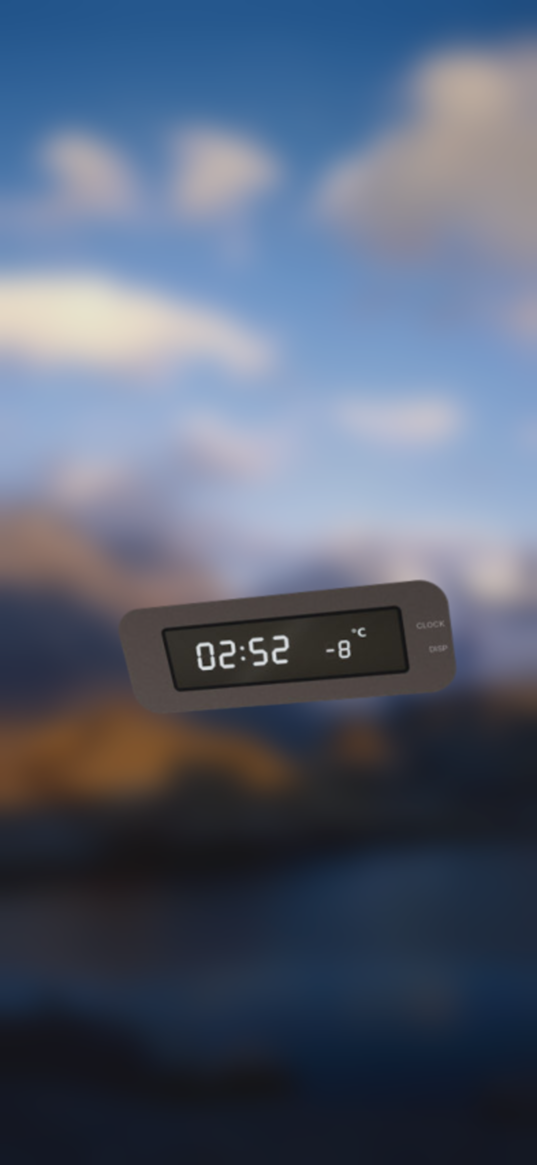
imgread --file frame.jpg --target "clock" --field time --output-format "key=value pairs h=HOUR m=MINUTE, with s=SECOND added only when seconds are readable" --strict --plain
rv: h=2 m=52
